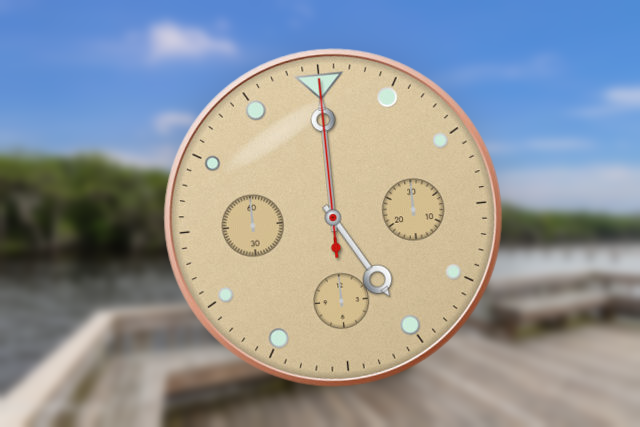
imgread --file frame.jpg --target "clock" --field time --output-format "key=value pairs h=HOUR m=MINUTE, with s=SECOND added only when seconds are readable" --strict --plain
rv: h=5 m=0
